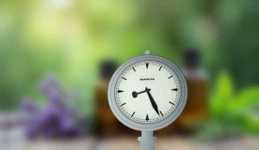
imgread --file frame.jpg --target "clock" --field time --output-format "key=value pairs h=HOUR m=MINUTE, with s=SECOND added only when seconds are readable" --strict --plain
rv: h=8 m=26
